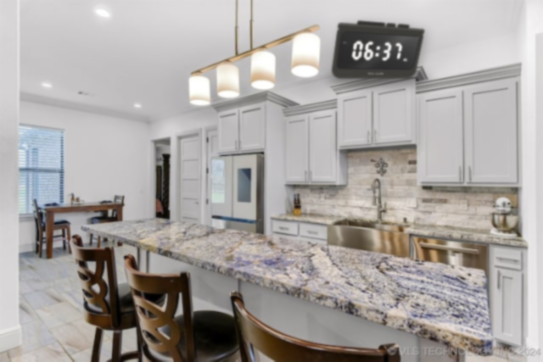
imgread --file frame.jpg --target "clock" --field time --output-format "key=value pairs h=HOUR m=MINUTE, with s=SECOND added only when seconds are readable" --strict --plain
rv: h=6 m=37
